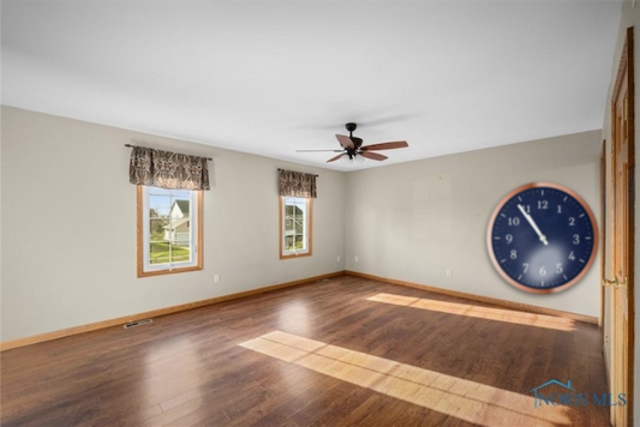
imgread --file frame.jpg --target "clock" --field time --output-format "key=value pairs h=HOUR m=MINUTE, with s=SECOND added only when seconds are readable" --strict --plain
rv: h=10 m=54
